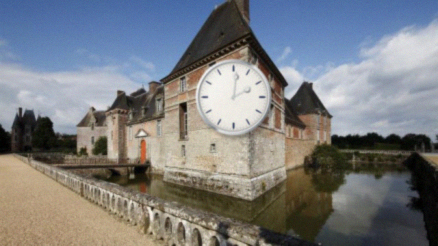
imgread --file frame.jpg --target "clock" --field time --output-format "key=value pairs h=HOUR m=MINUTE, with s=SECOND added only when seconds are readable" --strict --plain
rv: h=2 m=1
